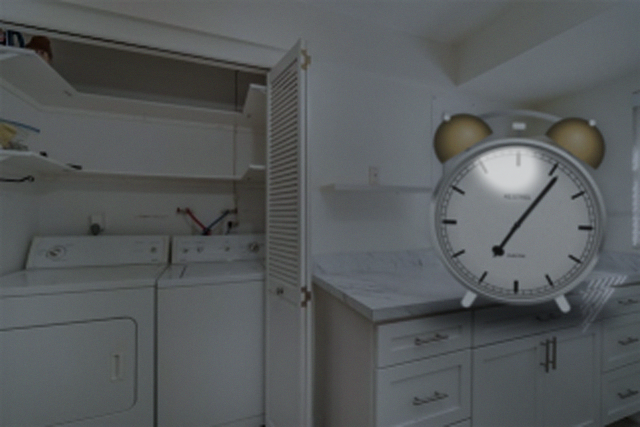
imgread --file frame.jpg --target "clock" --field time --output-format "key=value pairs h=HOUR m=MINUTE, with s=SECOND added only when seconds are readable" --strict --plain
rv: h=7 m=6
